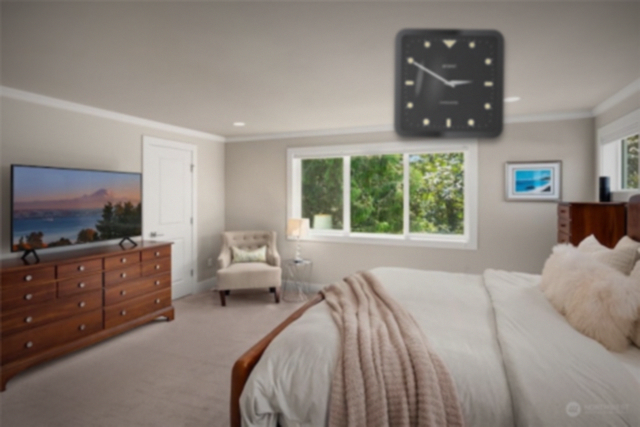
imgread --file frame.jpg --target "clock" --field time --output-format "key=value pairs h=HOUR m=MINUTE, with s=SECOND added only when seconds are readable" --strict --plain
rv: h=2 m=50
